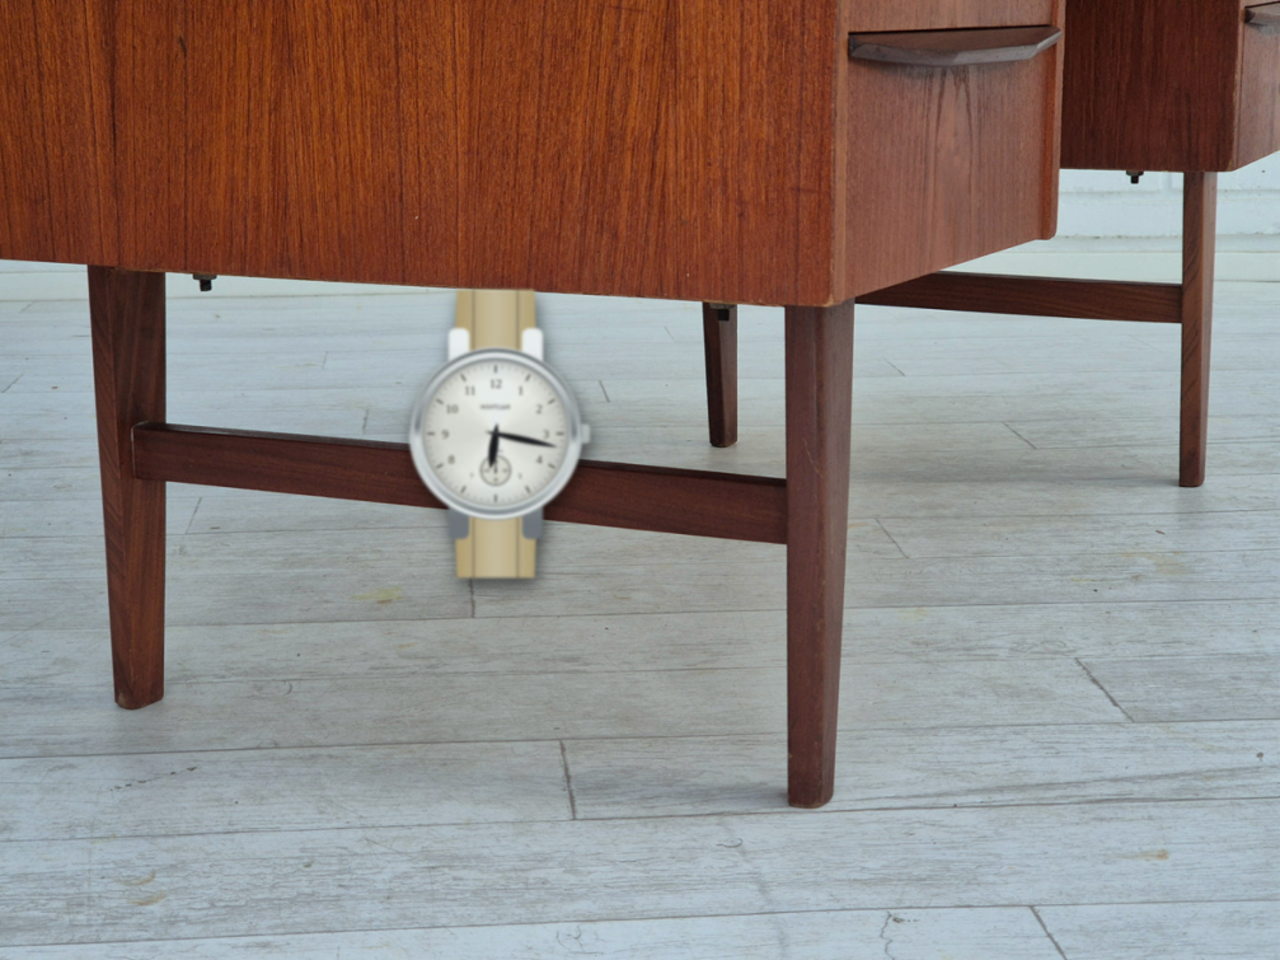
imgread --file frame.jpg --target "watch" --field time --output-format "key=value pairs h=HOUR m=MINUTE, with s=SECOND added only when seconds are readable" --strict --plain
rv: h=6 m=17
